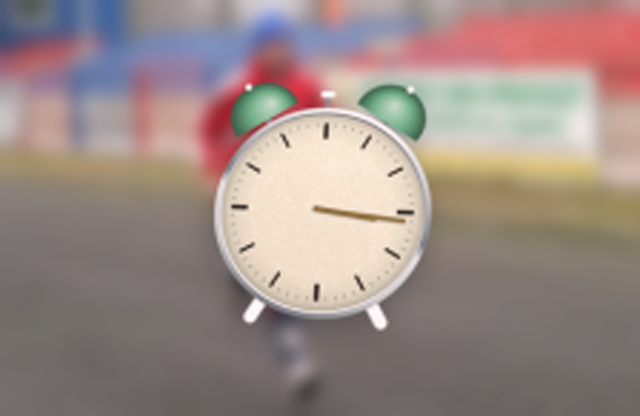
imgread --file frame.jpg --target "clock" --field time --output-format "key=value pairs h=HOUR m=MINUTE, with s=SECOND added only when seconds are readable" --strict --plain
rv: h=3 m=16
